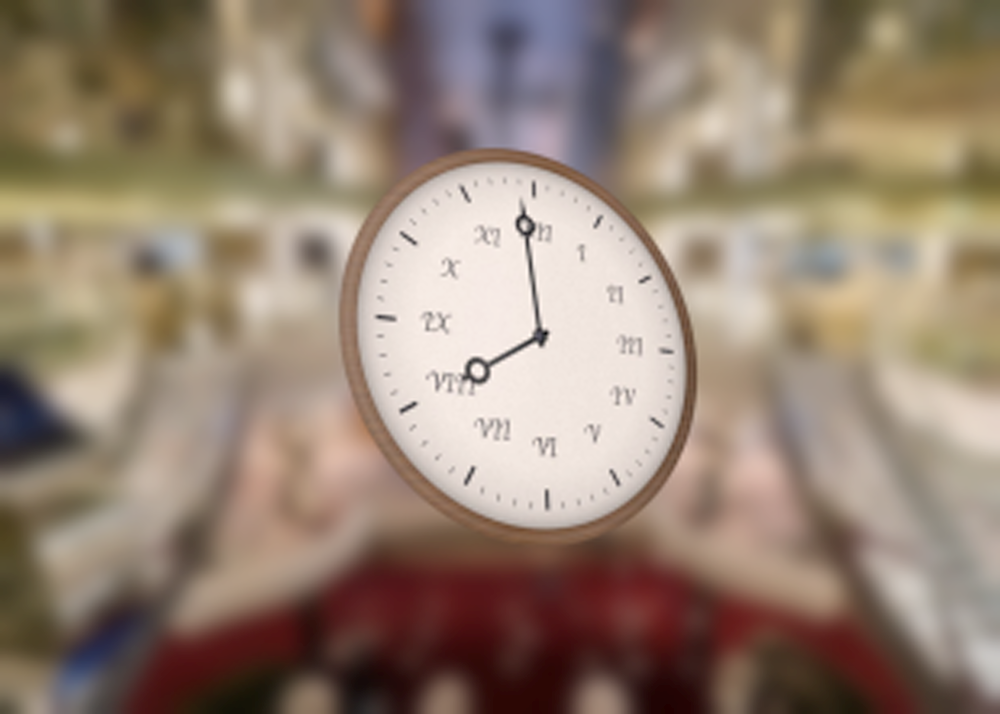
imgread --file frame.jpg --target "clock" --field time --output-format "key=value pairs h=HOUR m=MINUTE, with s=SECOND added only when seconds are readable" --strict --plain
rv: h=7 m=59
